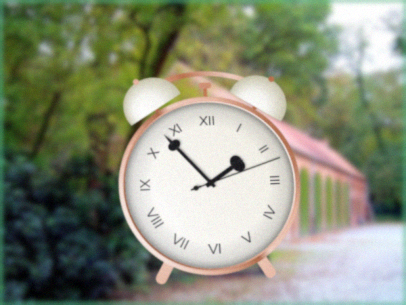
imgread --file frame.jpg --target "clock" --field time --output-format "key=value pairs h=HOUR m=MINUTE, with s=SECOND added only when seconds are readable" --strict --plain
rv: h=1 m=53 s=12
